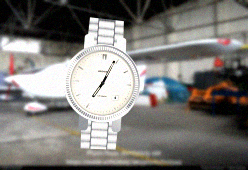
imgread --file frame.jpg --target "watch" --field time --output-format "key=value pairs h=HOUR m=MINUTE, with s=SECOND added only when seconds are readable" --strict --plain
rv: h=7 m=4
